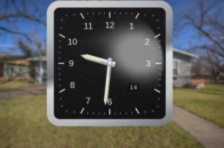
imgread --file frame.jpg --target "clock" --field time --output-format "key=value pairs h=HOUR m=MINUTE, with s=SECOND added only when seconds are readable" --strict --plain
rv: h=9 m=31
